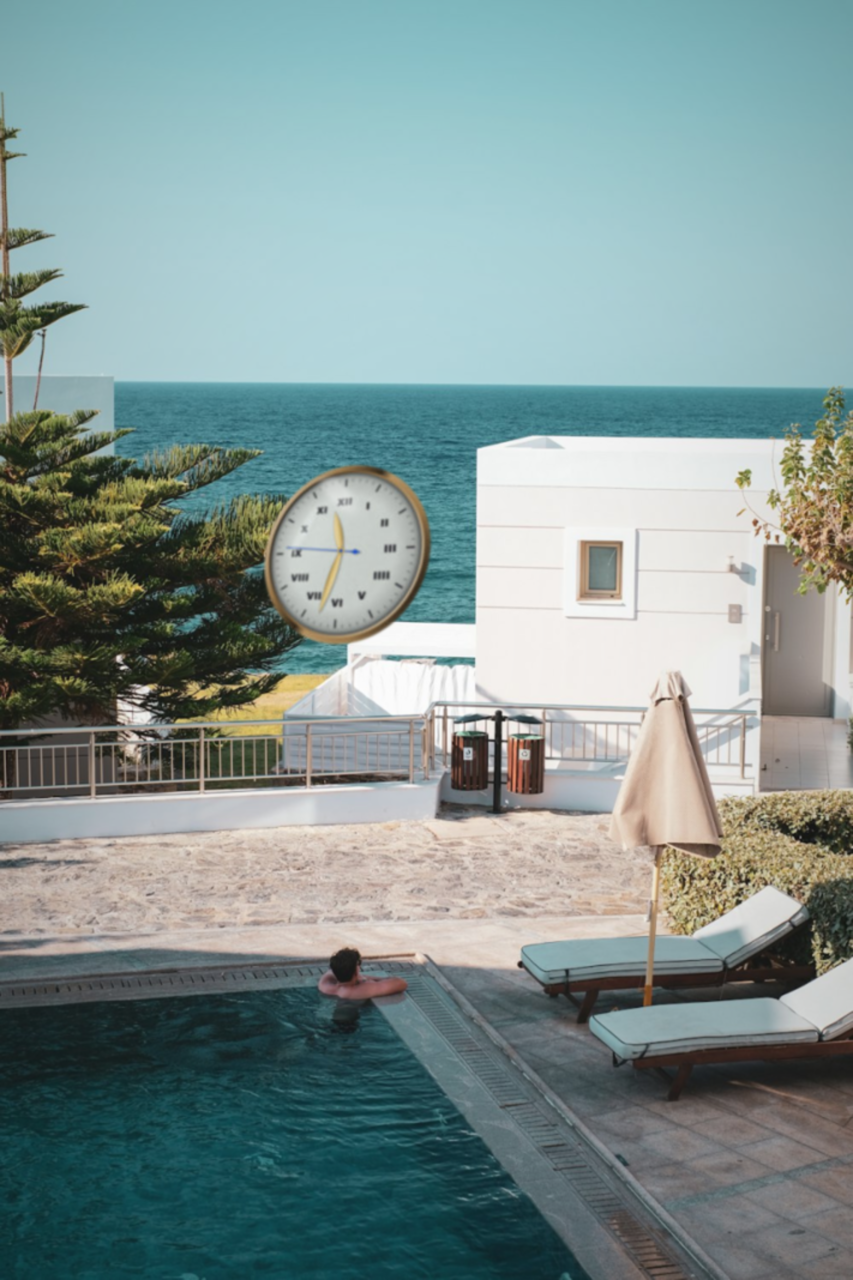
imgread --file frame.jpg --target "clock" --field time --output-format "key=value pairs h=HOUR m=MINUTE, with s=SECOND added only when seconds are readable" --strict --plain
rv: h=11 m=32 s=46
